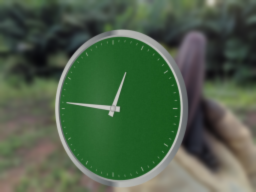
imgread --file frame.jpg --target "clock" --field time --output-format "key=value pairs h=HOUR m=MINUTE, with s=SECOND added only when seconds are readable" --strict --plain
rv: h=12 m=46
